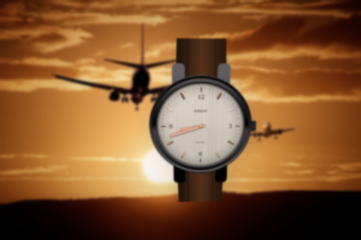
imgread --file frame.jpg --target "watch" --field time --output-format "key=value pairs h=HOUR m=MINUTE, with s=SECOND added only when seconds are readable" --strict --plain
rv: h=8 m=42
